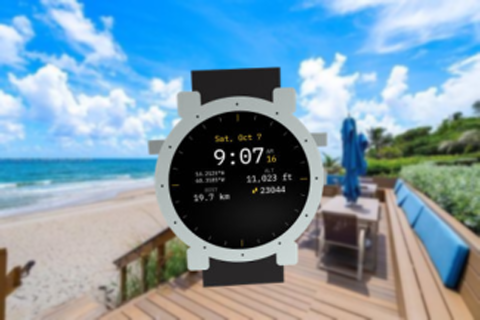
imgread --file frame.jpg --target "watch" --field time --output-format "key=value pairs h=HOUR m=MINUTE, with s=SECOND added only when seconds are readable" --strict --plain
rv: h=9 m=7
